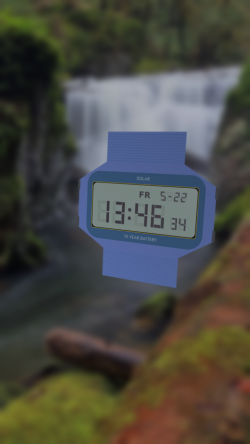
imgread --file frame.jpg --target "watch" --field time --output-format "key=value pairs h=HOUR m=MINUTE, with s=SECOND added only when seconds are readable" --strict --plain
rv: h=13 m=46 s=34
